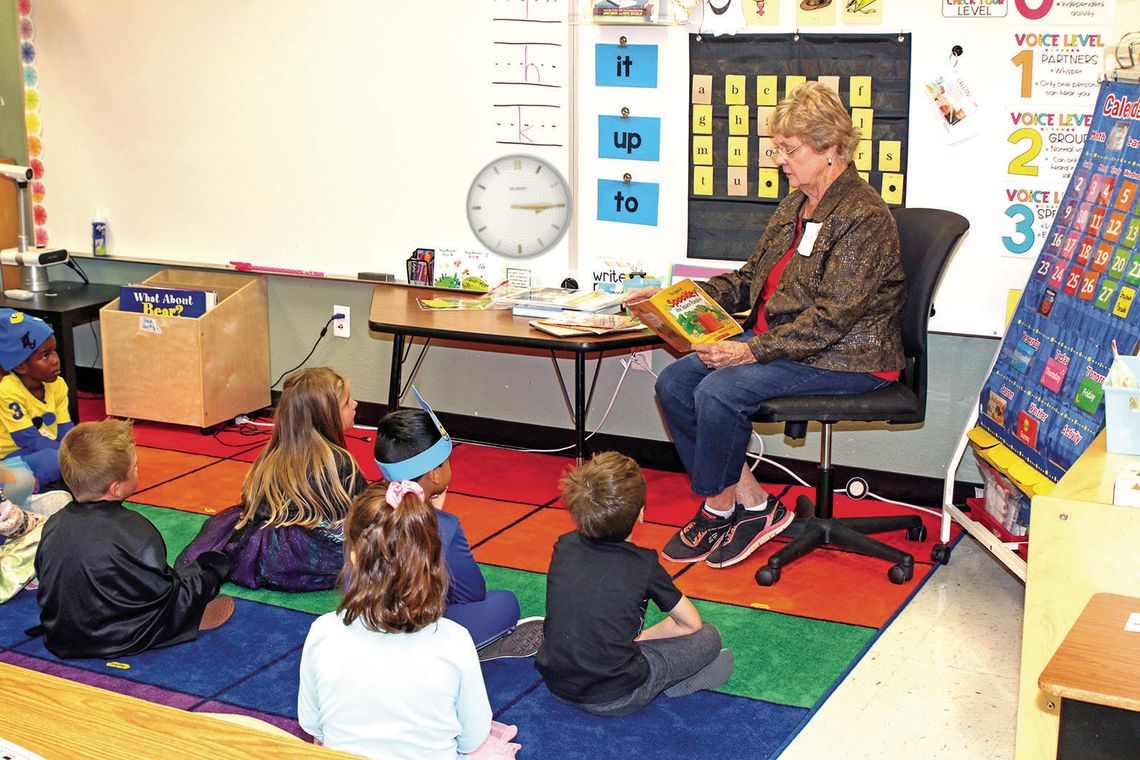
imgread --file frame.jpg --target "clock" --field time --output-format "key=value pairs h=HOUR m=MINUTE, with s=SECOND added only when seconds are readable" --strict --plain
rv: h=3 m=15
